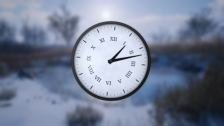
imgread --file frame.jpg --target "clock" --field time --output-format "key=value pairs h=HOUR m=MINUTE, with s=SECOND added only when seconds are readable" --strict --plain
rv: h=1 m=12
